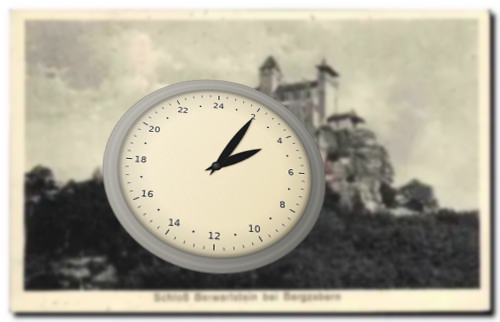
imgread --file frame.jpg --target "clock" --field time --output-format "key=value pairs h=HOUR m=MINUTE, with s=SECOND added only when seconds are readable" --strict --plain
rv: h=4 m=5
